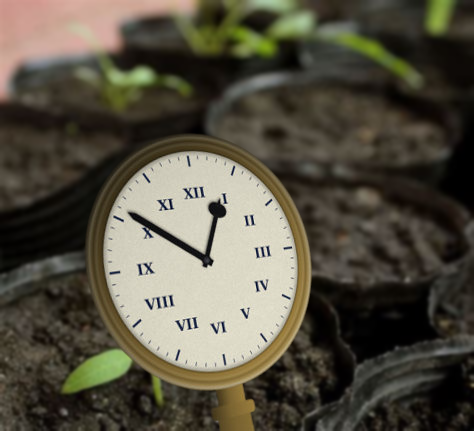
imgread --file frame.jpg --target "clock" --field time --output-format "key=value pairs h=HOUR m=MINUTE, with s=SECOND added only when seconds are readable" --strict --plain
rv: h=12 m=51
